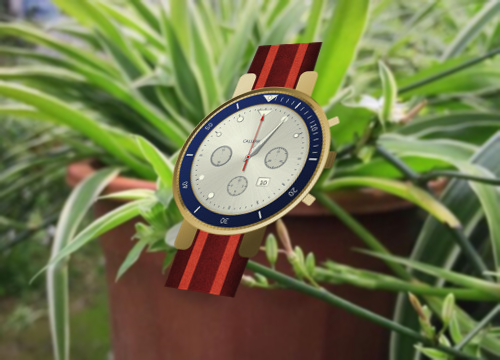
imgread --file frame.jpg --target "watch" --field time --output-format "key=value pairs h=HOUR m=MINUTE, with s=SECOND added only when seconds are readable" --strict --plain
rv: h=1 m=5
